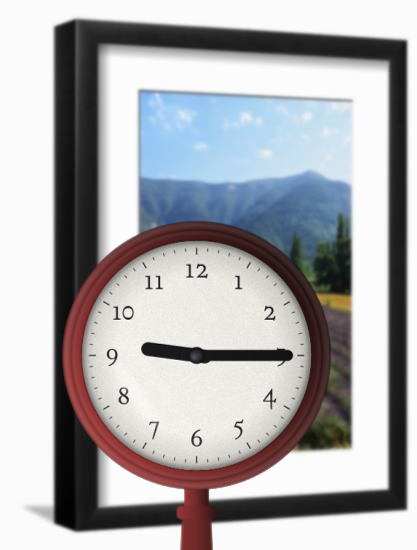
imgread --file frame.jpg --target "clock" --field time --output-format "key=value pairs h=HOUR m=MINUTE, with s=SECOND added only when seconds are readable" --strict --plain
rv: h=9 m=15
